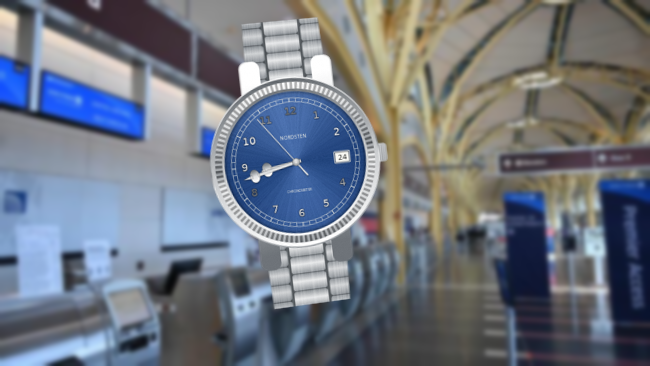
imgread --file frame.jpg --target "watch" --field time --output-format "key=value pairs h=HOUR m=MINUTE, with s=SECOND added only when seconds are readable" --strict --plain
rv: h=8 m=42 s=54
